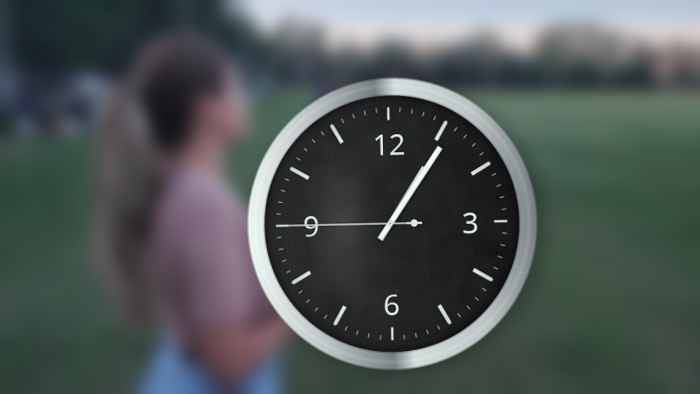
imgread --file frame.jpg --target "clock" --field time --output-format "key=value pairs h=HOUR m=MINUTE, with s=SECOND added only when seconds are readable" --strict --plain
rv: h=1 m=5 s=45
